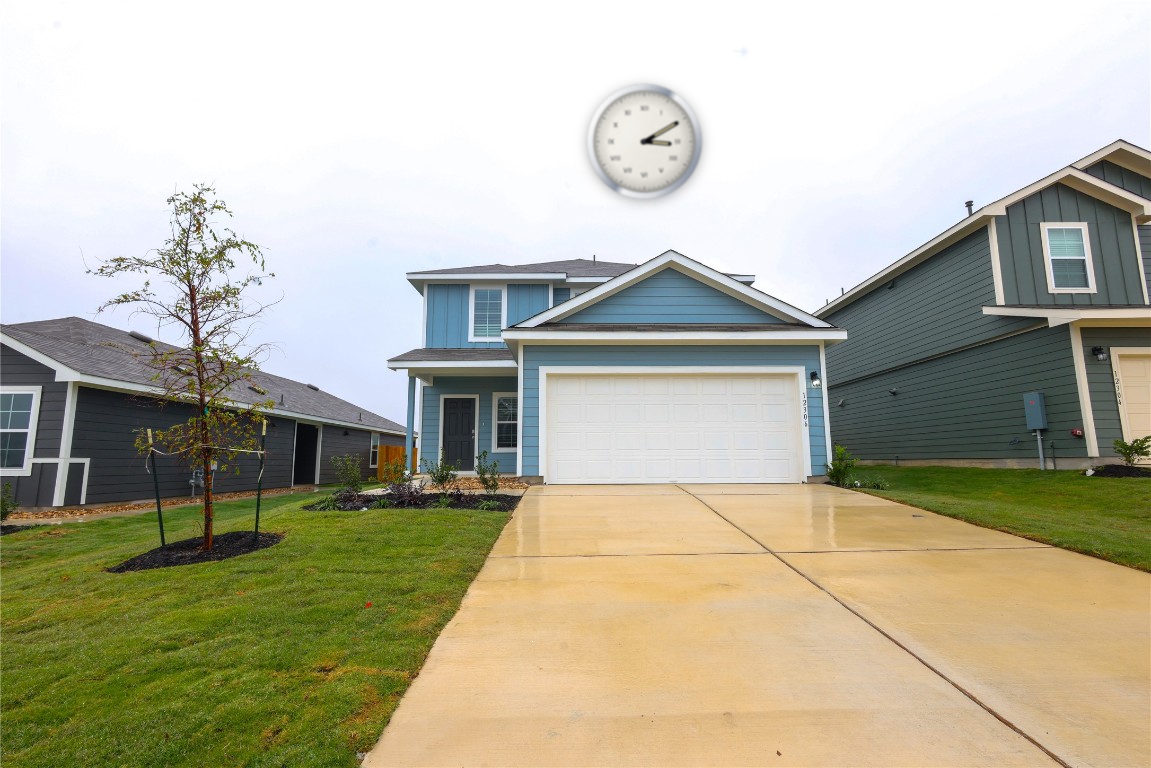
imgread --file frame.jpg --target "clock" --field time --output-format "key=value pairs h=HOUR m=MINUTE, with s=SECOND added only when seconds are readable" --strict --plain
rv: h=3 m=10
